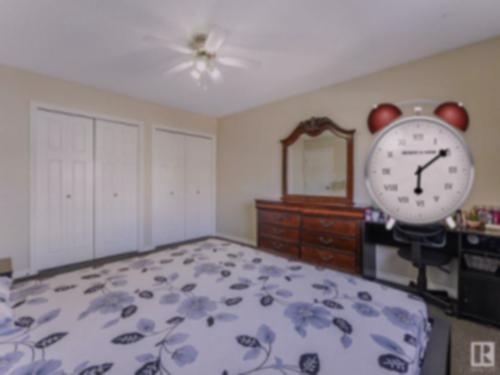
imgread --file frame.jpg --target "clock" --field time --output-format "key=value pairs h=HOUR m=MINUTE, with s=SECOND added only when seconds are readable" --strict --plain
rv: h=6 m=9
